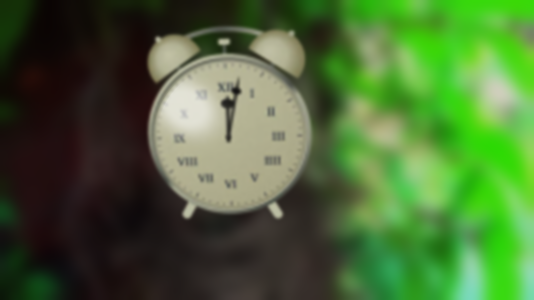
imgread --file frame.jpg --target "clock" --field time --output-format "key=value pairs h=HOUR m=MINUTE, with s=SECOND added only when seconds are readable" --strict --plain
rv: h=12 m=2
